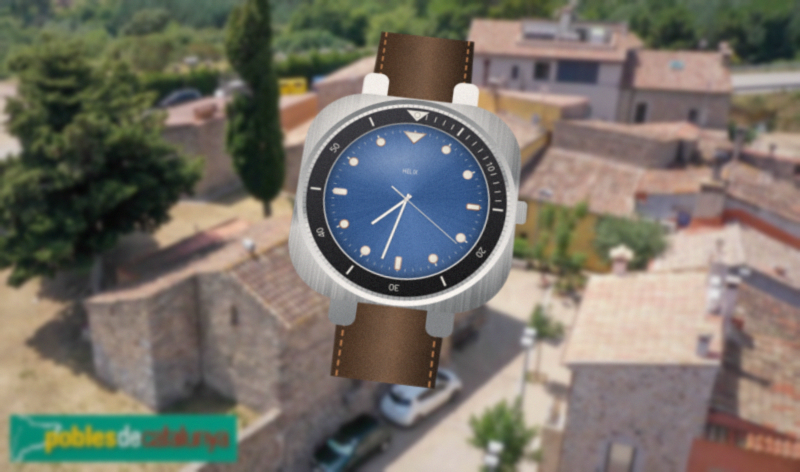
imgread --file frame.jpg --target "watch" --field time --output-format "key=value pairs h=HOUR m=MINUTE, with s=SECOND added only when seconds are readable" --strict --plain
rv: h=7 m=32 s=21
